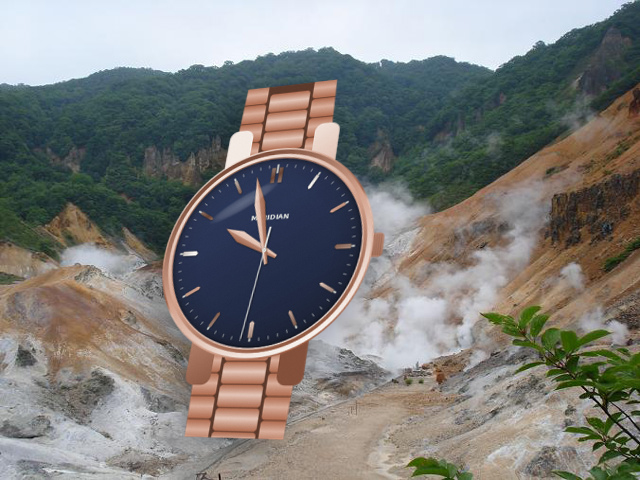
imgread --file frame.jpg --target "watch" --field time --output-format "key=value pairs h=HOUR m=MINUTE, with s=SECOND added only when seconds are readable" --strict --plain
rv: h=9 m=57 s=31
